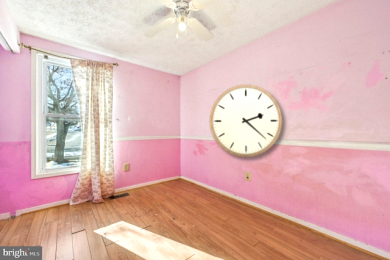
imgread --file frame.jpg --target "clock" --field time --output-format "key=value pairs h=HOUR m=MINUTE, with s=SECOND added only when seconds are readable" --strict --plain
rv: h=2 m=22
